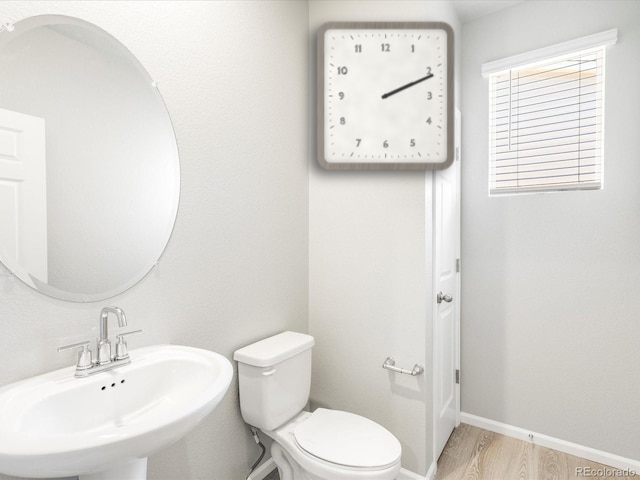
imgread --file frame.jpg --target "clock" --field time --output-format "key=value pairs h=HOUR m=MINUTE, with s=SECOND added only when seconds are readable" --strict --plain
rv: h=2 m=11
